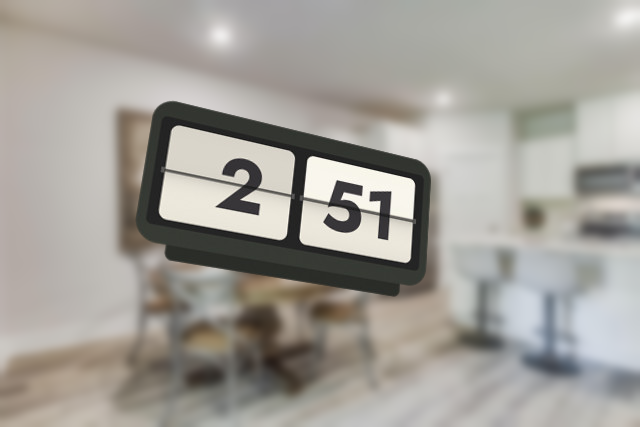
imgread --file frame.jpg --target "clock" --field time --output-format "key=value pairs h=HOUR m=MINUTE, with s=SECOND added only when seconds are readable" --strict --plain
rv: h=2 m=51
